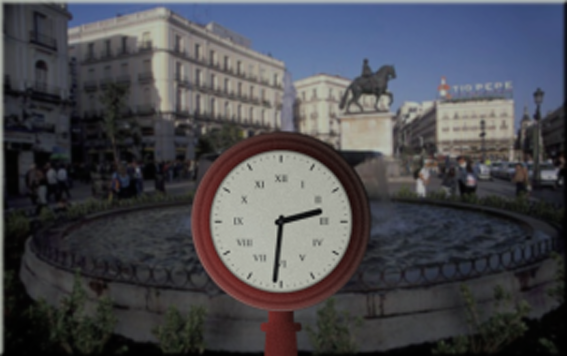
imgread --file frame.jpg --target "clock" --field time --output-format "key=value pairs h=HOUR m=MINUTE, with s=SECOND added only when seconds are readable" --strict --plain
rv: h=2 m=31
